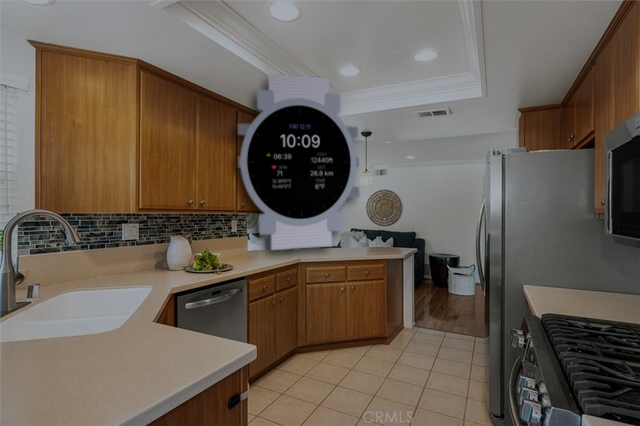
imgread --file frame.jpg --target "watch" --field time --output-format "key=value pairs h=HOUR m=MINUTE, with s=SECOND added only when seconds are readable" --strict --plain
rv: h=10 m=9
